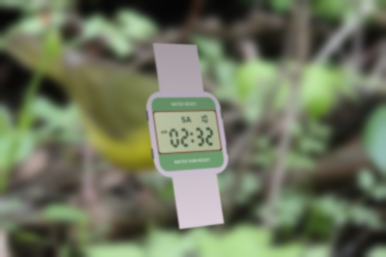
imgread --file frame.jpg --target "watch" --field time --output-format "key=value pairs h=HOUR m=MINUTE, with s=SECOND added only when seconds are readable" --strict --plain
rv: h=2 m=32
